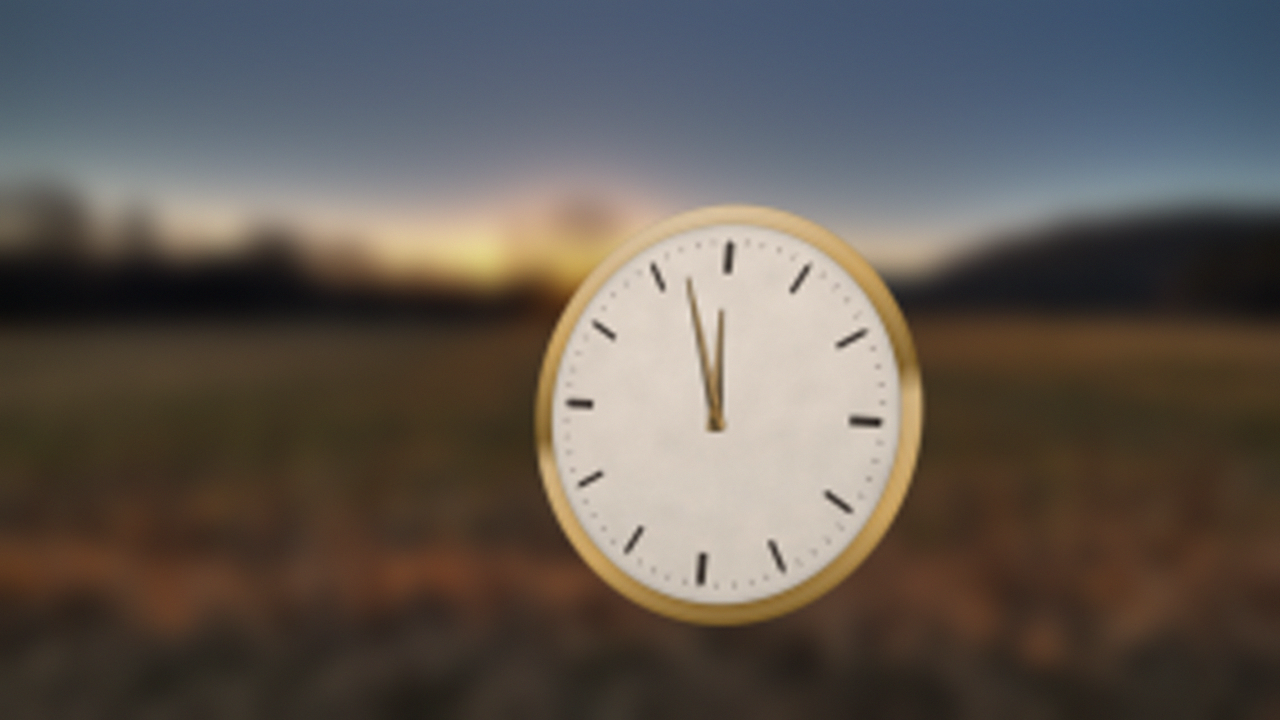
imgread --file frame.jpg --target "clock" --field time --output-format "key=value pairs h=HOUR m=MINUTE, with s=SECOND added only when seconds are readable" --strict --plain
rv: h=11 m=57
